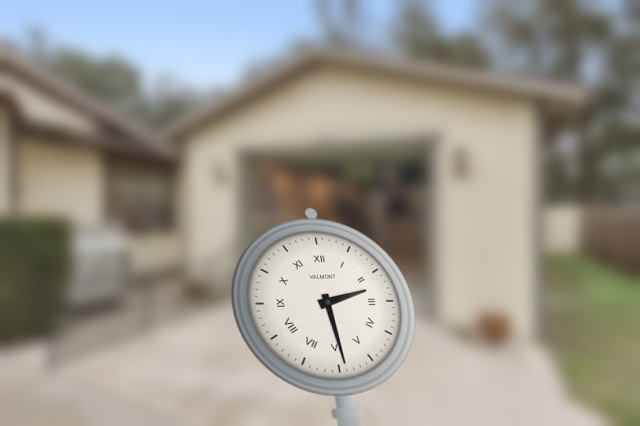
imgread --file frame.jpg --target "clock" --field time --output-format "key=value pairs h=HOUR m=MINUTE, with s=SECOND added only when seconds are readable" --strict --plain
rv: h=2 m=29
